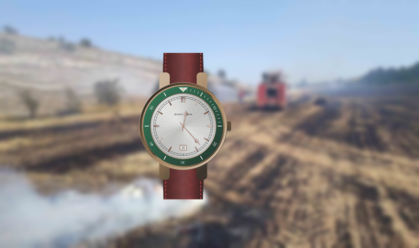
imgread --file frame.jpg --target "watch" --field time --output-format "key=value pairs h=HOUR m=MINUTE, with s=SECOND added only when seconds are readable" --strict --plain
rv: h=12 m=23
